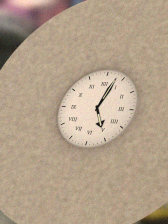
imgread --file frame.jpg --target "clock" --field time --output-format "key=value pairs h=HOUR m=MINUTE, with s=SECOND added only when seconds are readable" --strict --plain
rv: h=5 m=3
